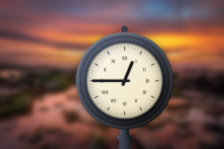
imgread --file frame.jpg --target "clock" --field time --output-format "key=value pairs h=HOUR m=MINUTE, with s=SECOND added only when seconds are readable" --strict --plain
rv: h=12 m=45
